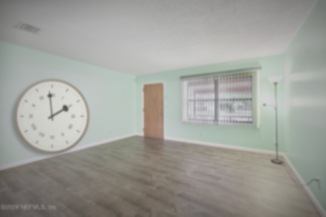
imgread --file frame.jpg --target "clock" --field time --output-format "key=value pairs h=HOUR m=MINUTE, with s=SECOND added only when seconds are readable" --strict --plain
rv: h=1 m=59
